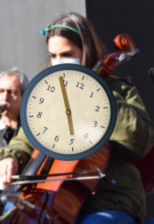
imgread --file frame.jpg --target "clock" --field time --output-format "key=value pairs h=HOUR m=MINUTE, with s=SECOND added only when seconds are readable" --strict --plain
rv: h=4 m=54
